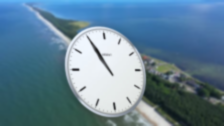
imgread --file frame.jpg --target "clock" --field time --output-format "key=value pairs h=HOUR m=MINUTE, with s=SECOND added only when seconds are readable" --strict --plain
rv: h=10 m=55
